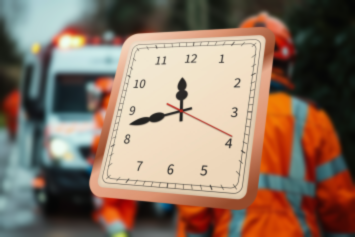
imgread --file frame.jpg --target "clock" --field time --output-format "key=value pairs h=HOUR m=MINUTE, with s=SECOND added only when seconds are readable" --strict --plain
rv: h=11 m=42 s=19
